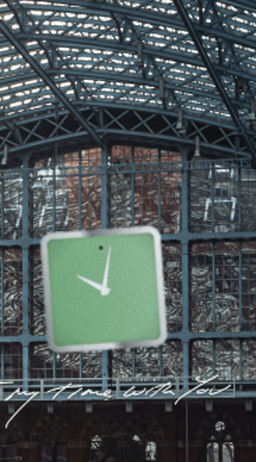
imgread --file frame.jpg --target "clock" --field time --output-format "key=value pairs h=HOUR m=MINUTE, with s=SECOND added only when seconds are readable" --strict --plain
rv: h=10 m=2
